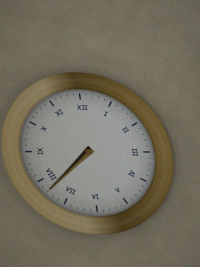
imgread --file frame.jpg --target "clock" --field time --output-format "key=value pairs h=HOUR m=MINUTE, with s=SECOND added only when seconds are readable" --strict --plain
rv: h=7 m=38
